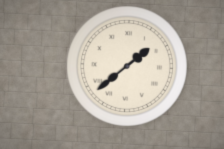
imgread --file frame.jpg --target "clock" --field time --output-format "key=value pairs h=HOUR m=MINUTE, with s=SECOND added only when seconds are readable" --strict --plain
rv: h=1 m=38
